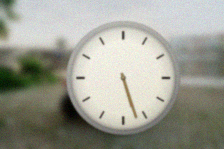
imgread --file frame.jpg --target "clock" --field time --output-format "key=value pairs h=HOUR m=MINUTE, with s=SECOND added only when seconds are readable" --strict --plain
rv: h=5 m=27
